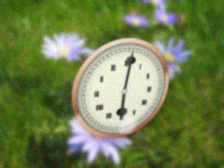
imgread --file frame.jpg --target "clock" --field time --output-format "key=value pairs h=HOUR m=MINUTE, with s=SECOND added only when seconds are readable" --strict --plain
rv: h=6 m=1
